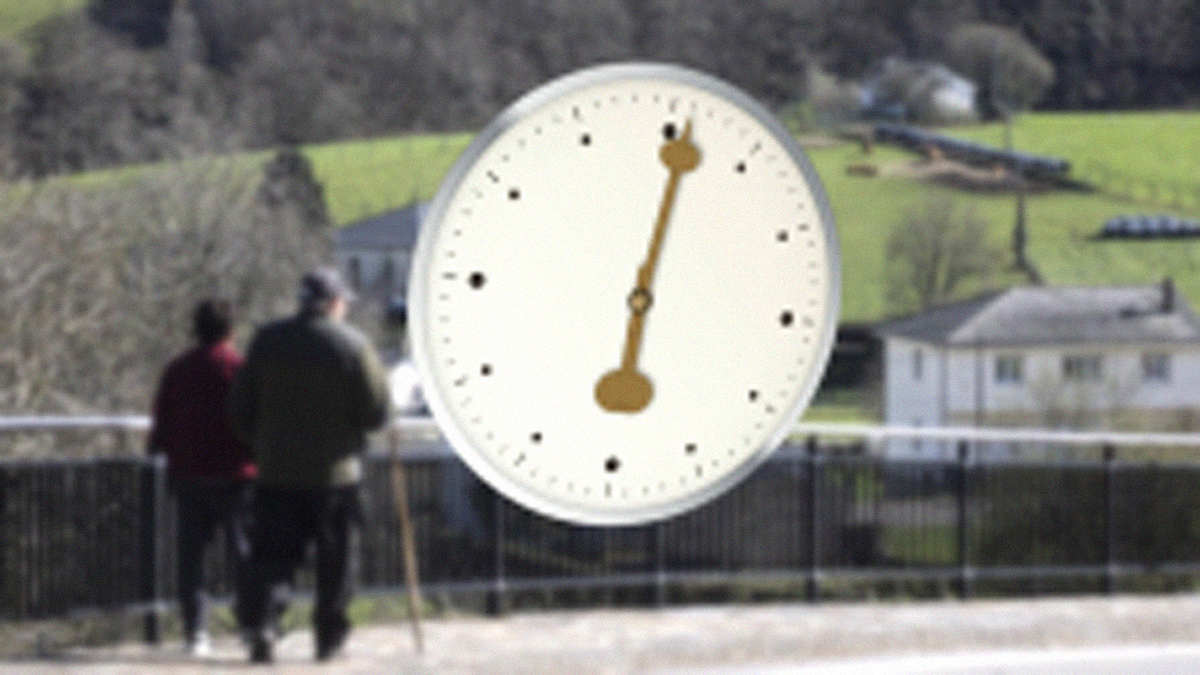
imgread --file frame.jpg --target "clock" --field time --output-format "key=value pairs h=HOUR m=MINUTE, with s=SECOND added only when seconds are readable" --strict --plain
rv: h=6 m=1
